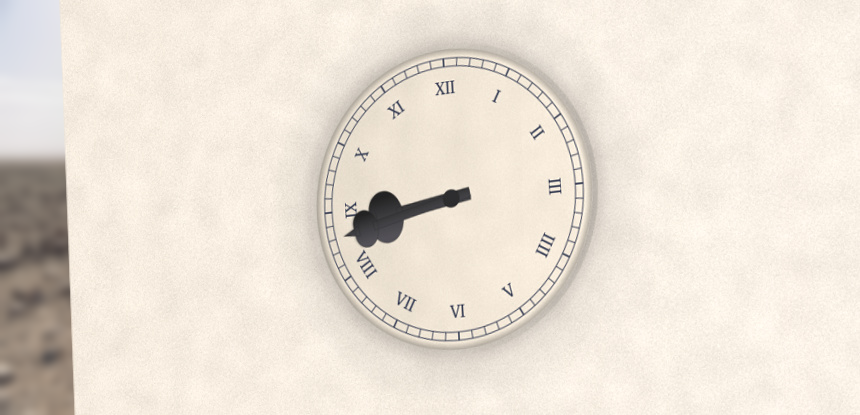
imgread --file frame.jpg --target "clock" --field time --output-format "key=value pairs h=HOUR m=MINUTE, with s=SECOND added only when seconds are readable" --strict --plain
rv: h=8 m=43
